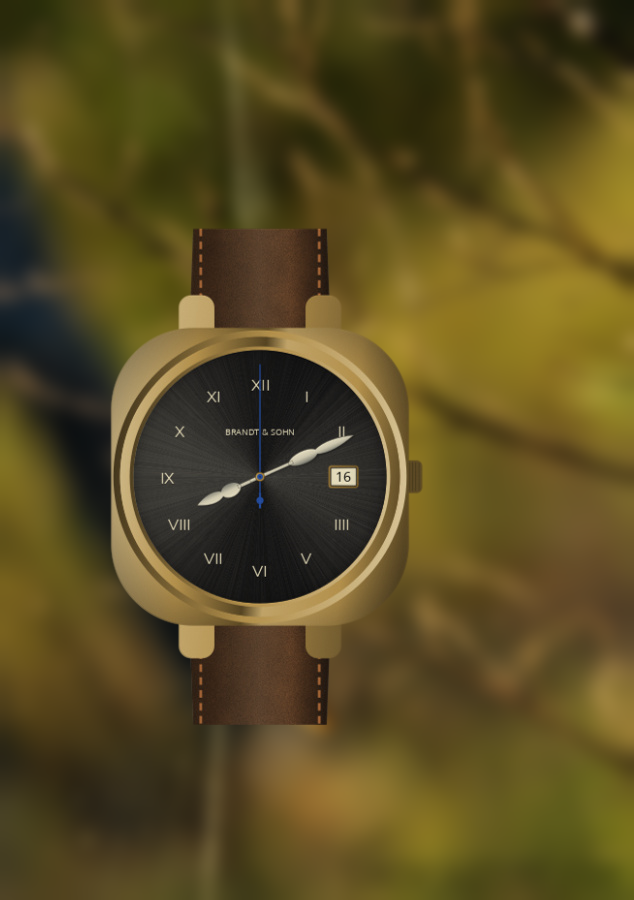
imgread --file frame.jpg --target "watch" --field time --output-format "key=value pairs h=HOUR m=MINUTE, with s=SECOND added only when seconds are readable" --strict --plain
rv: h=8 m=11 s=0
